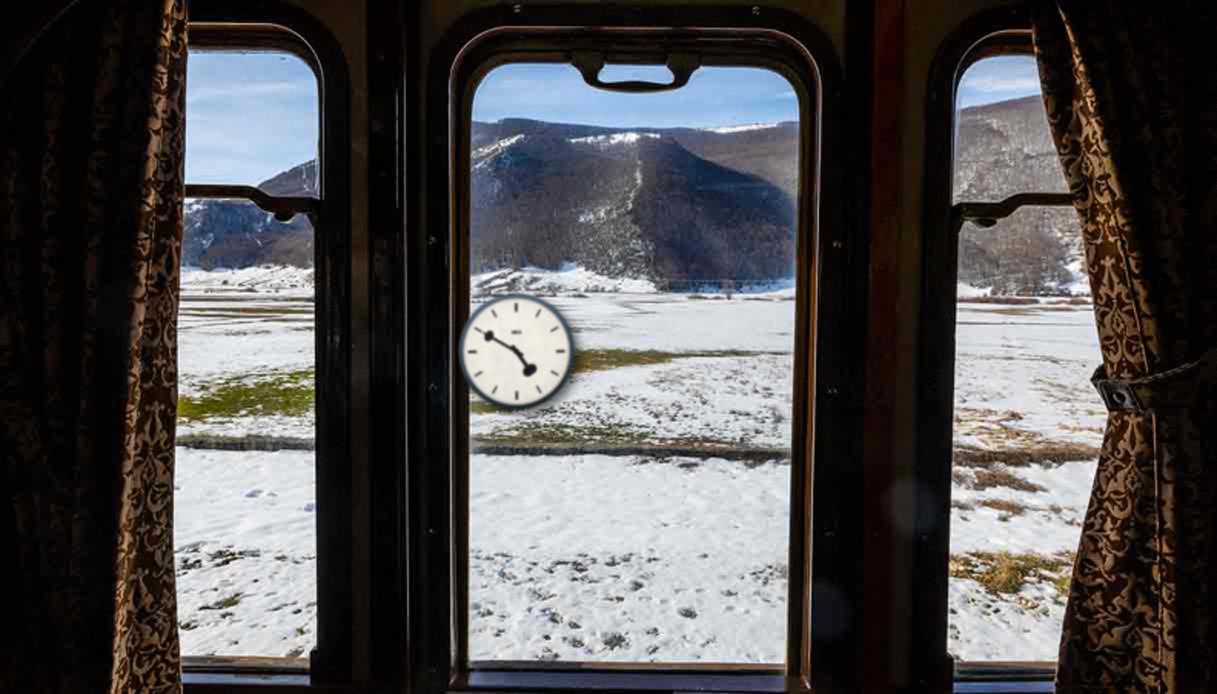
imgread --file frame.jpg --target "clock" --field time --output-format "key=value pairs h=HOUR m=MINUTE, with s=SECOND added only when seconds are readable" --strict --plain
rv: h=4 m=50
